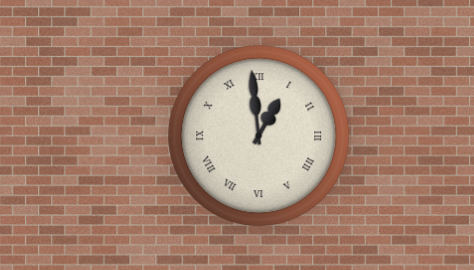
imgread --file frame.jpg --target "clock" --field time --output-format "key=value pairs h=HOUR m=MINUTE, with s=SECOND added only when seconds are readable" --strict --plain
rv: h=12 m=59
